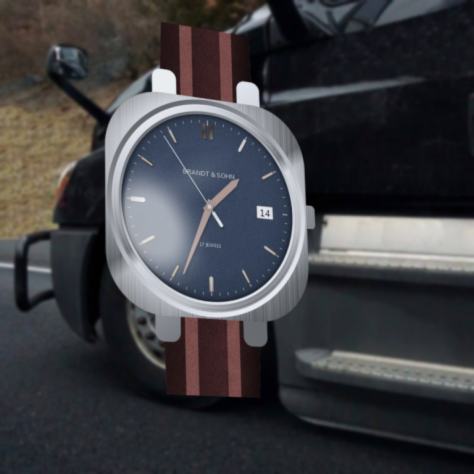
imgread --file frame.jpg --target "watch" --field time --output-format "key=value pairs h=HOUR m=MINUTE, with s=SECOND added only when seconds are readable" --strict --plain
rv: h=1 m=33 s=54
